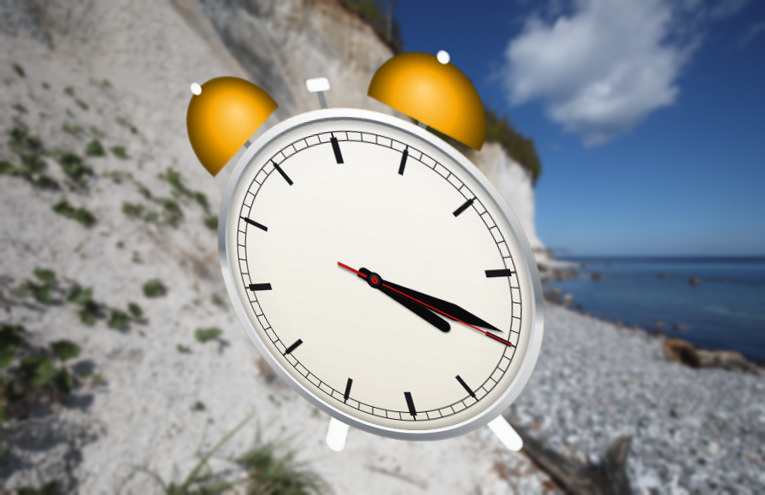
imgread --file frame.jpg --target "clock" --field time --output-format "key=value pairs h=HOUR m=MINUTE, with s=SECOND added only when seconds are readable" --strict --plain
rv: h=4 m=19 s=20
